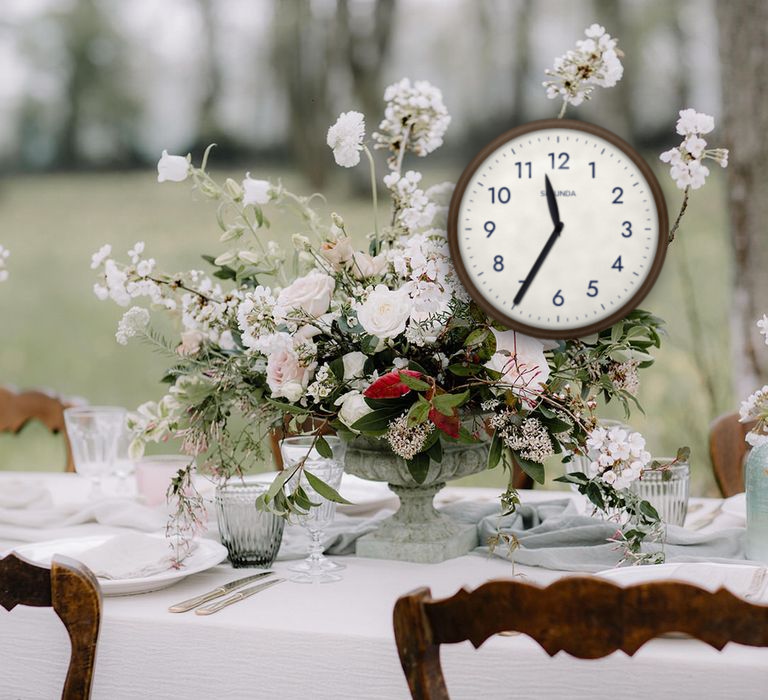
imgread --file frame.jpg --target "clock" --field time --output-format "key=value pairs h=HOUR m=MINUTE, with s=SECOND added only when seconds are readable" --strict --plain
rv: h=11 m=35
